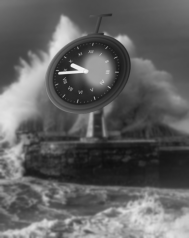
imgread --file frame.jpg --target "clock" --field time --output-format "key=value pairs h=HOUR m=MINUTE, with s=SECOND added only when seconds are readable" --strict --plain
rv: h=9 m=44
